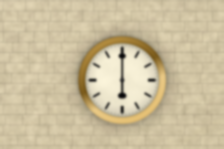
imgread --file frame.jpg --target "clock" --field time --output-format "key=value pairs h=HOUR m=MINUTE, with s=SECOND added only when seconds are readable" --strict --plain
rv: h=6 m=0
